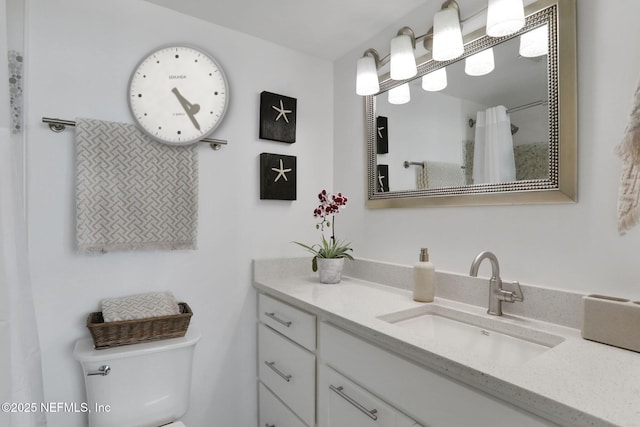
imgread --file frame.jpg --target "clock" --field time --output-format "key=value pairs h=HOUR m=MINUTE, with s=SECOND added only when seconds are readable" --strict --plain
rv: h=4 m=25
